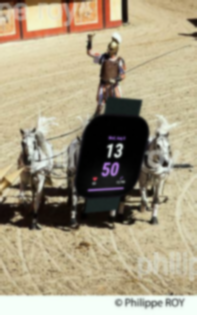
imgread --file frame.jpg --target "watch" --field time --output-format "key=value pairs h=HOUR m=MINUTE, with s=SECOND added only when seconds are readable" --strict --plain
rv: h=13 m=50
